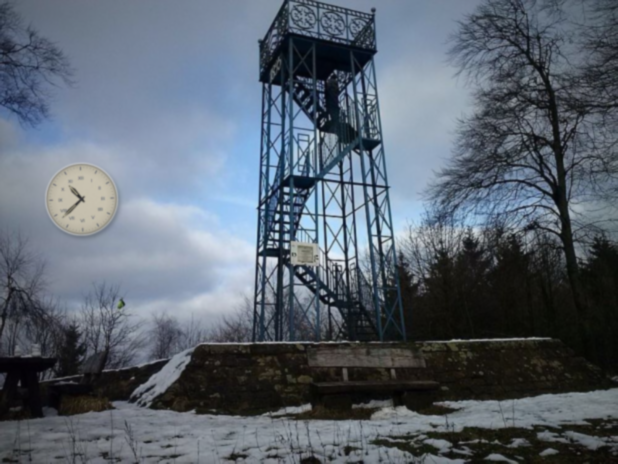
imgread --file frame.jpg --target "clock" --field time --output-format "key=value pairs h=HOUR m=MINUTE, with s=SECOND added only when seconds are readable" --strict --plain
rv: h=10 m=38
